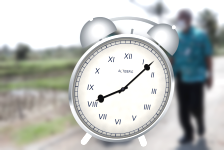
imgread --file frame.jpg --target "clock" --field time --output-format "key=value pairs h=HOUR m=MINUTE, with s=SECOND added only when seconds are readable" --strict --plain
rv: h=8 m=7
